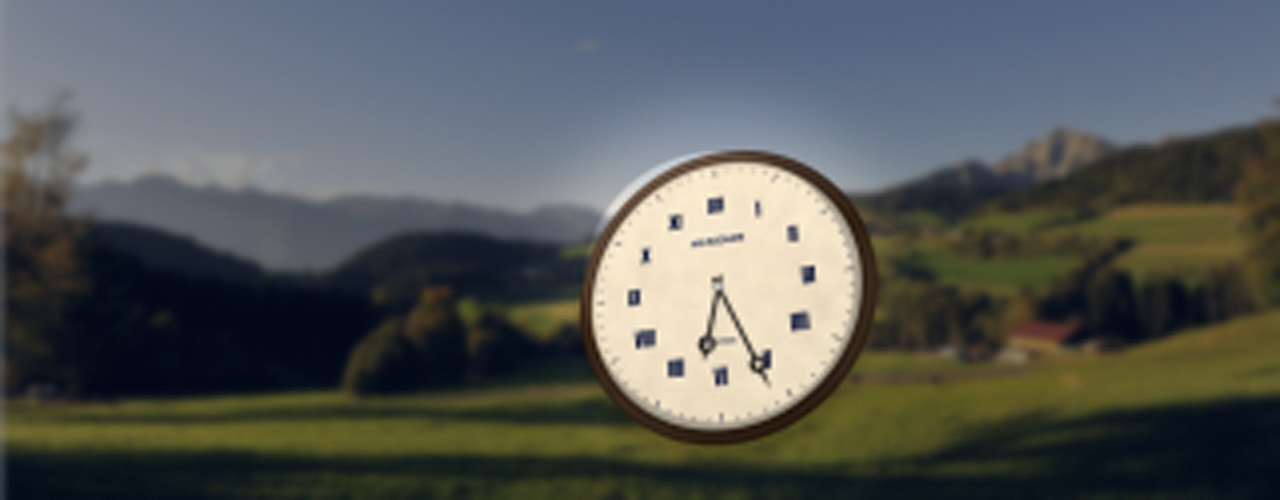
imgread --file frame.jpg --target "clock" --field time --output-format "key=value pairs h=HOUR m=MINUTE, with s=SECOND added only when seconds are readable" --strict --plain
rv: h=6 m=26
